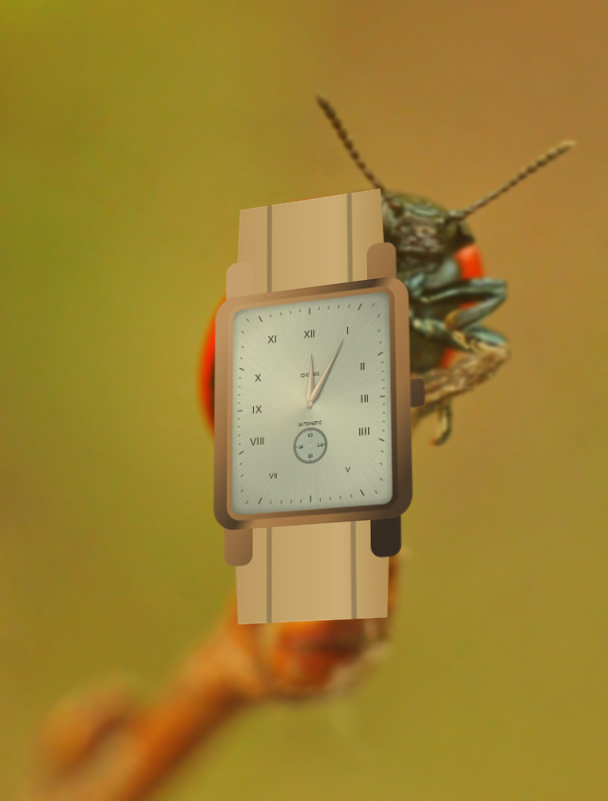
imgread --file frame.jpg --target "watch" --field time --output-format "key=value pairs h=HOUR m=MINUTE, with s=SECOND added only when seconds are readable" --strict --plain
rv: h=12 m=5
